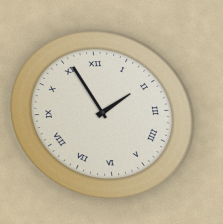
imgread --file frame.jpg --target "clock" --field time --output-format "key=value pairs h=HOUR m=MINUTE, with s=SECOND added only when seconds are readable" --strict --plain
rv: h=1 m=56
